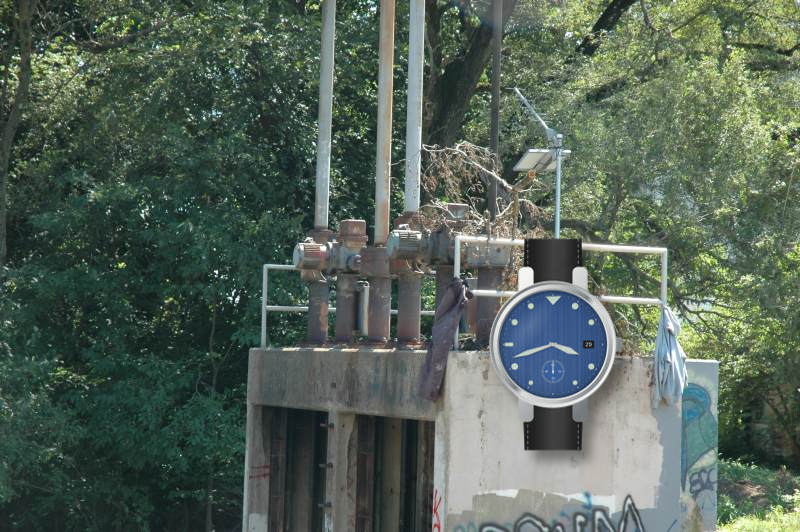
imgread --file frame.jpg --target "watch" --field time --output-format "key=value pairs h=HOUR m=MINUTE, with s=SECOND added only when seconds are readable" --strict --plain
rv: h=3 m=42
